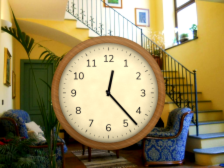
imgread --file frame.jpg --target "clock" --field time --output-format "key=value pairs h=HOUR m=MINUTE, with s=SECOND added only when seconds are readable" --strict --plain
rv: h=12 m=23
